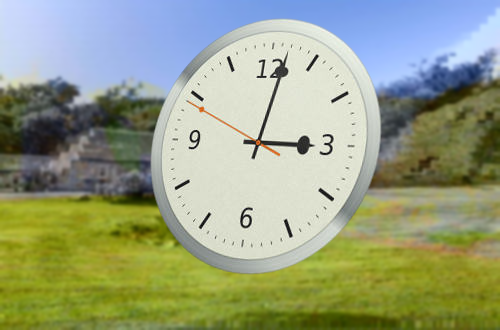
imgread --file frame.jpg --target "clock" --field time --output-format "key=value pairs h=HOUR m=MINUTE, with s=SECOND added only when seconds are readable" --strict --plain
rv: h=3 m=1 s=49
